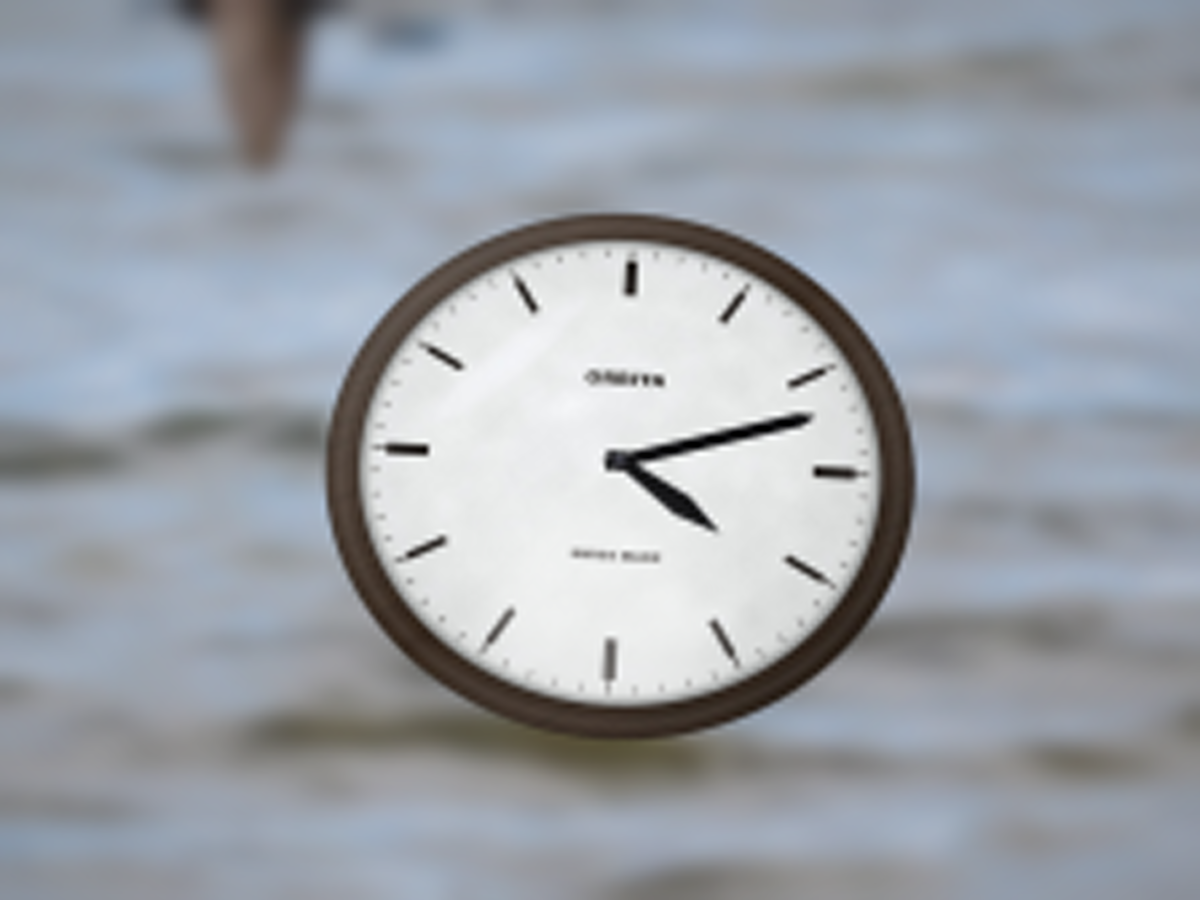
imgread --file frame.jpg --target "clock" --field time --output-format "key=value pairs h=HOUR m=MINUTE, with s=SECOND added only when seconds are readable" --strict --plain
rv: h=4 m=12
